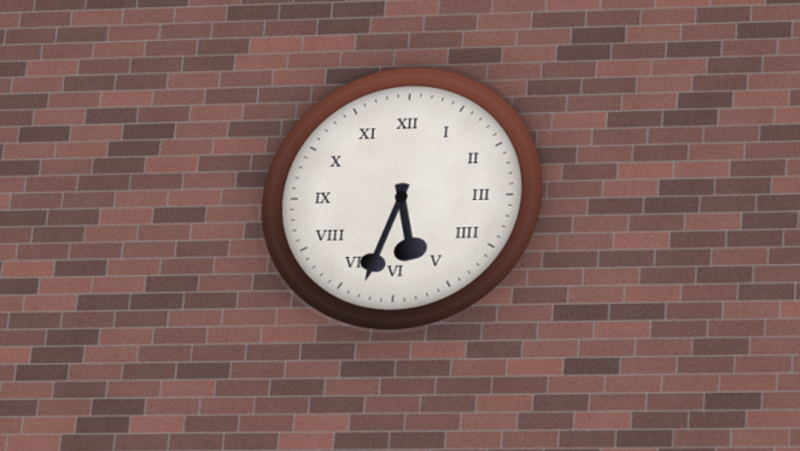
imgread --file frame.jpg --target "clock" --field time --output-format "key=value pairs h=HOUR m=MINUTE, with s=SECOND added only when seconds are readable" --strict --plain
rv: h=5 m=33
